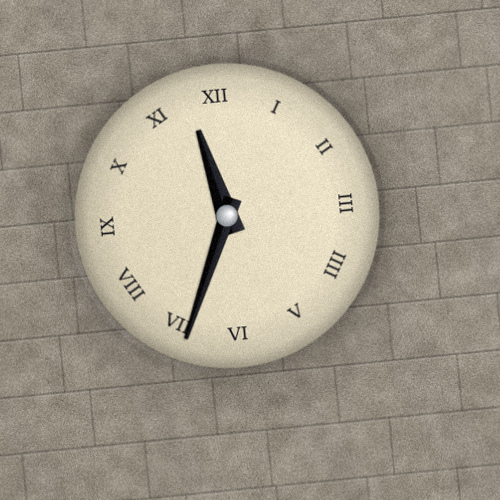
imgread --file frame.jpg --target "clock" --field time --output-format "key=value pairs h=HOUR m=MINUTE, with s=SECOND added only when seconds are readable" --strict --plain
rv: h=11 m=34
